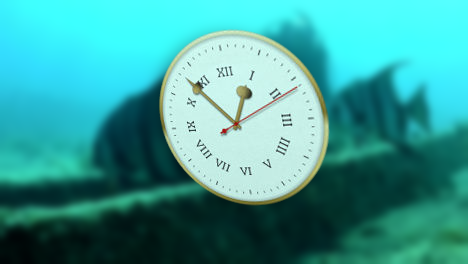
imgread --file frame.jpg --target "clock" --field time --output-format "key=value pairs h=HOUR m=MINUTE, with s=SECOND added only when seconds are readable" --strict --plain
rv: h=12 m=53 s=11
